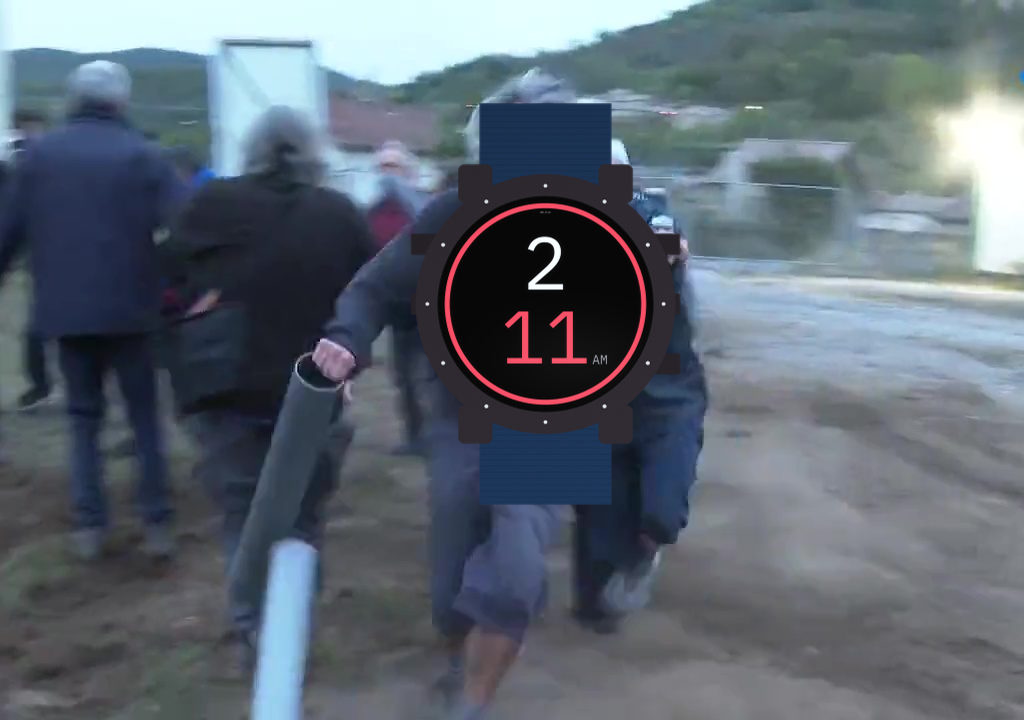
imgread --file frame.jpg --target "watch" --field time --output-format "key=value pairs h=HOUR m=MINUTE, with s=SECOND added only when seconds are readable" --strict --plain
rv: h=2 m=11
